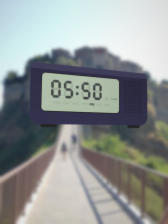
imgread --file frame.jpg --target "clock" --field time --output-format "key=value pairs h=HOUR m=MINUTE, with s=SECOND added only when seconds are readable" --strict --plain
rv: h=5 m=50
